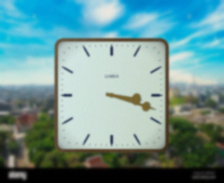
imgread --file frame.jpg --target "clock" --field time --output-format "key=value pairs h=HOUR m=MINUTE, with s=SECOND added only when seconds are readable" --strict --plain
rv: h=3 m=18
